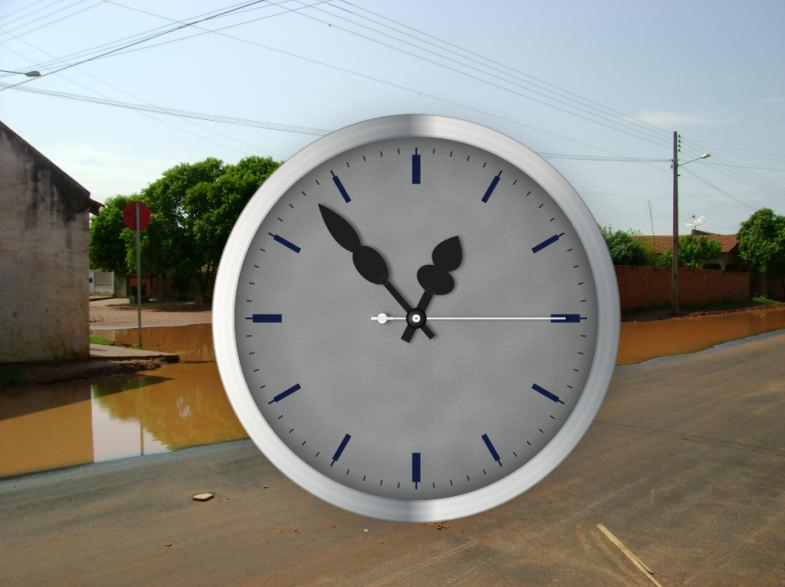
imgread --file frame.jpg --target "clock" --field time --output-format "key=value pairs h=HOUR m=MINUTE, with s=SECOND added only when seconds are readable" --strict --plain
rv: h=12 m=53 s=15
